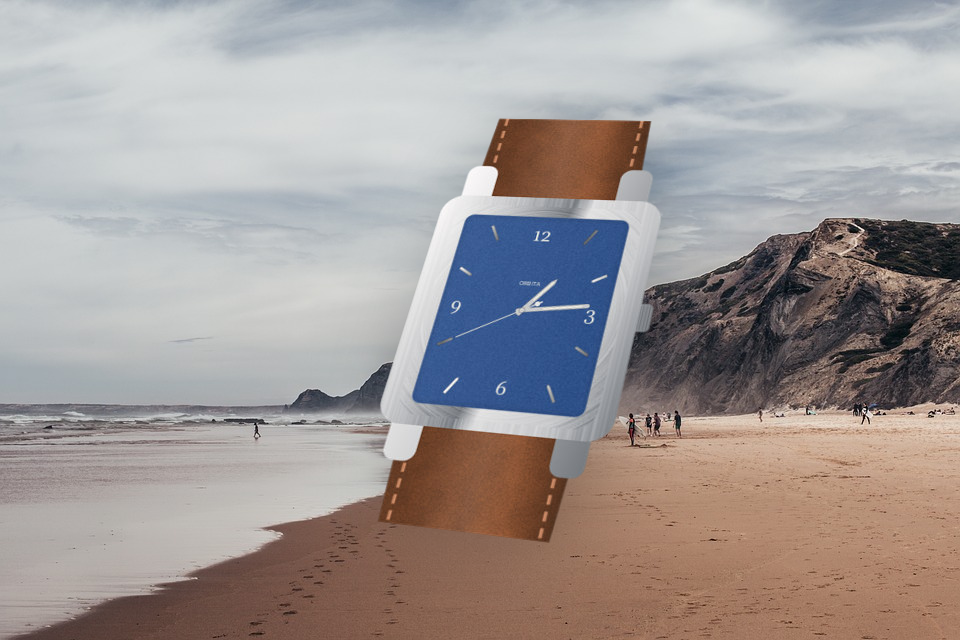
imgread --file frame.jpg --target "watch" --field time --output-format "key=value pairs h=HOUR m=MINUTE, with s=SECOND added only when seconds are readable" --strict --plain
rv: h=1 m=13 s=40
